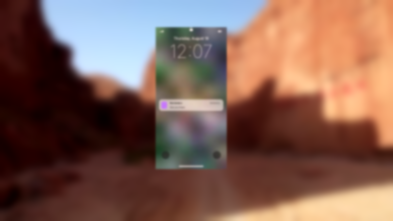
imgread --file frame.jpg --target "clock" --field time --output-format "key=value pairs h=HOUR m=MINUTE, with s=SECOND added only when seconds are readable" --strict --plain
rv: h=12 m=7
